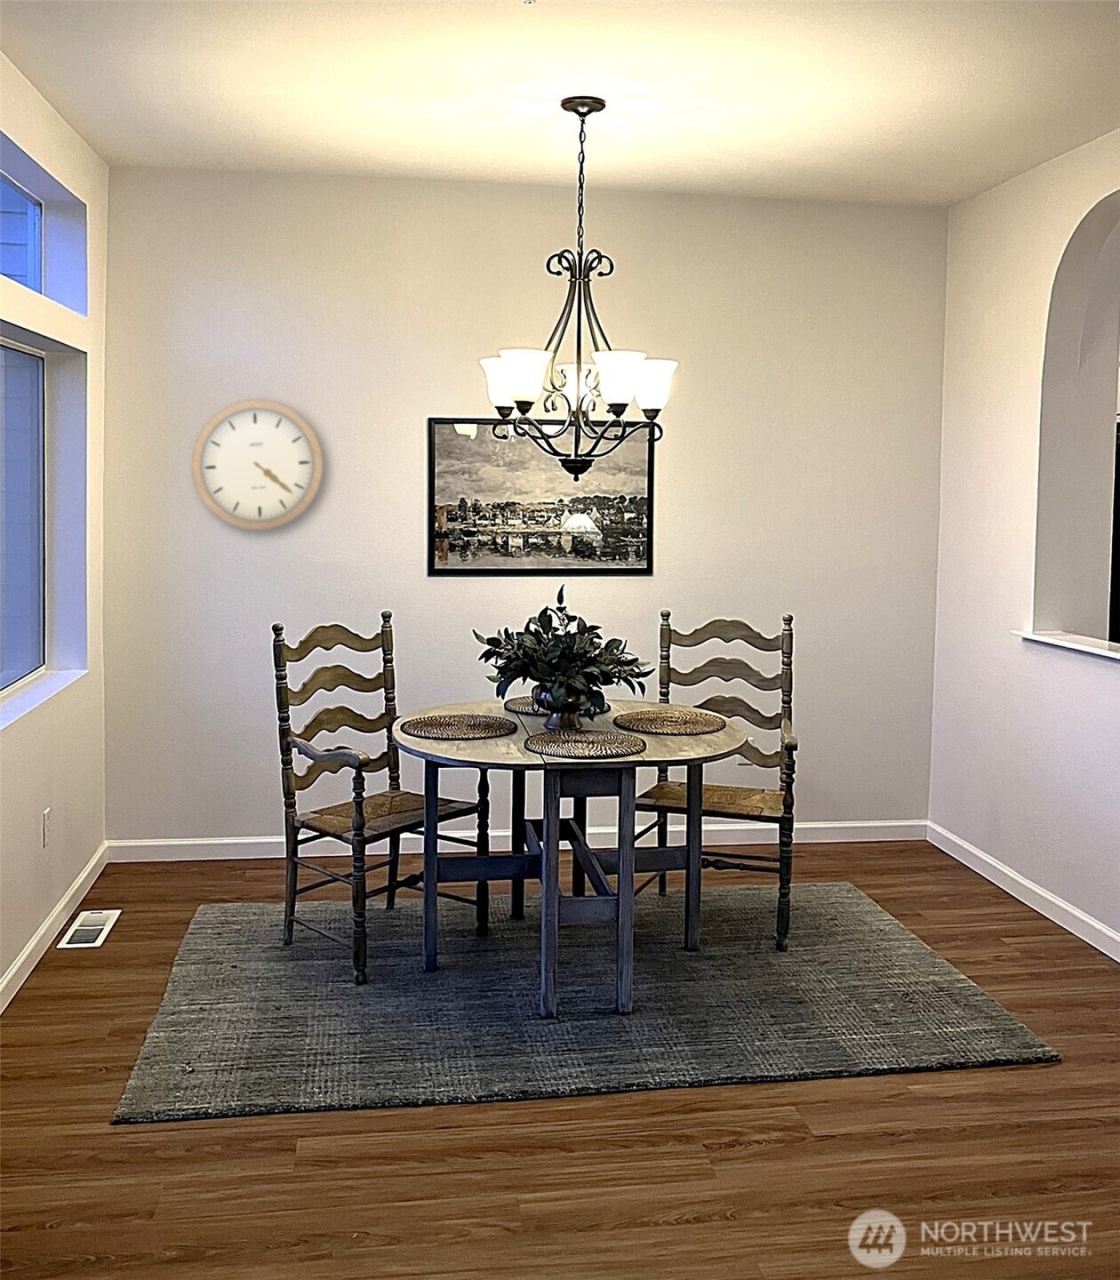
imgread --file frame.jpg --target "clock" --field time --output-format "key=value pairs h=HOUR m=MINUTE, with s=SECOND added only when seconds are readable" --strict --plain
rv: h=4 m=22
